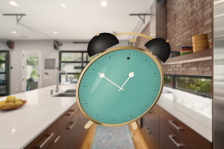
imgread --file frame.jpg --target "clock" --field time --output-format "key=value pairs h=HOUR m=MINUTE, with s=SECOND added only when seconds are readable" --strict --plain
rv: h=12 m=50
